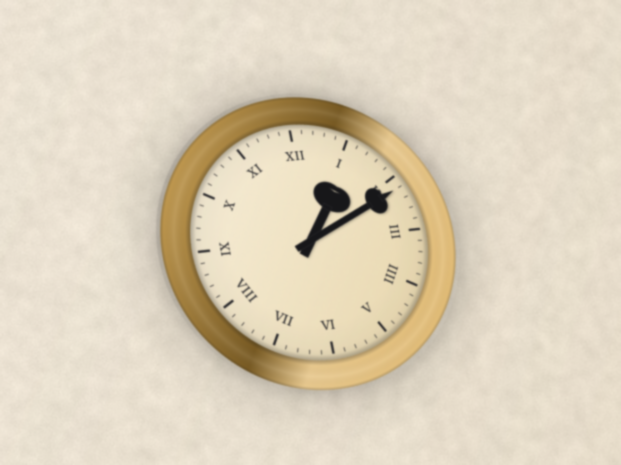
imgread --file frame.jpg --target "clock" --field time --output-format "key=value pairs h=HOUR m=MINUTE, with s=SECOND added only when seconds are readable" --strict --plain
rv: h=1 m=11
